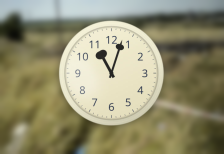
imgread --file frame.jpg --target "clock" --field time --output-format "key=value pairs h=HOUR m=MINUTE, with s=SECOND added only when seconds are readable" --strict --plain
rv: h=11 m=3
